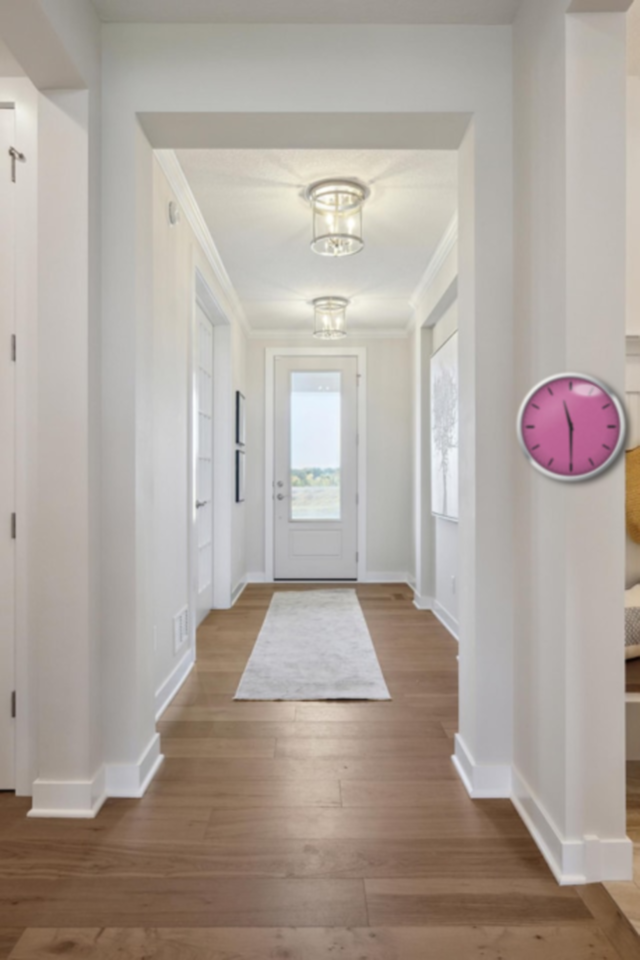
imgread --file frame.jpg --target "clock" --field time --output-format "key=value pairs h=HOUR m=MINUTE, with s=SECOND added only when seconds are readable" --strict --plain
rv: h=11 m=30
